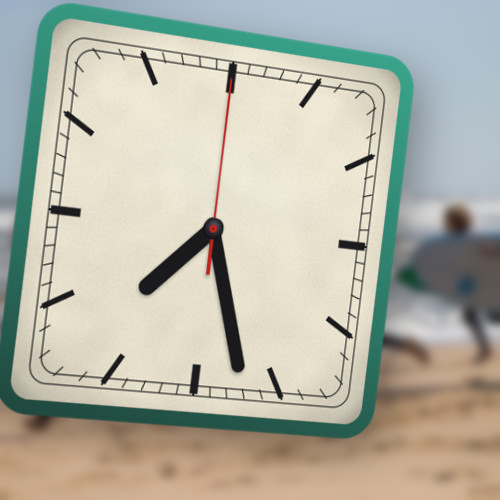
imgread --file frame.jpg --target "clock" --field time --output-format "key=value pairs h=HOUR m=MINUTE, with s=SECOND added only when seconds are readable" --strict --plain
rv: h=7 m=27 s=0
